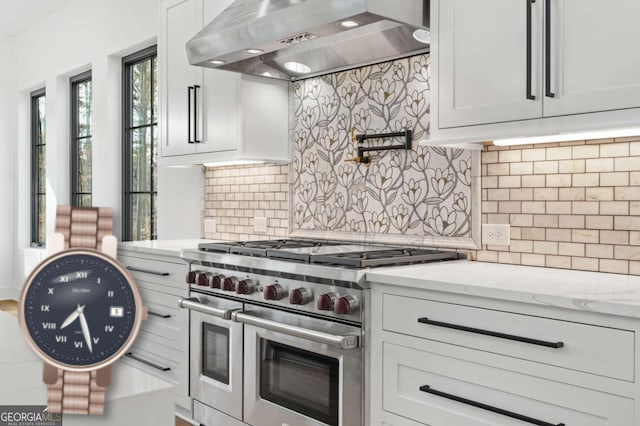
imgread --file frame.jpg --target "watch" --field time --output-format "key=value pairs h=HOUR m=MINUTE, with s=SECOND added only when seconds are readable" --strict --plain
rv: h=7 m=27
